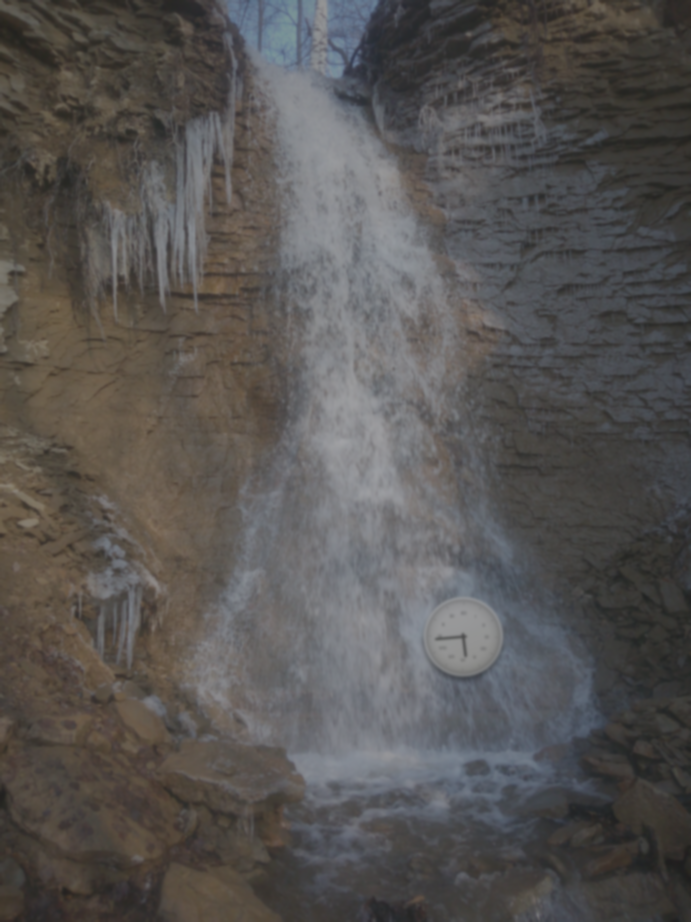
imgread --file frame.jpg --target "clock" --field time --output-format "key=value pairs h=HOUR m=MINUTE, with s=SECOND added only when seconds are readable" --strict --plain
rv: h=5 m=44
